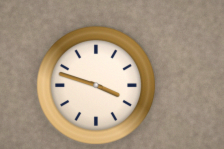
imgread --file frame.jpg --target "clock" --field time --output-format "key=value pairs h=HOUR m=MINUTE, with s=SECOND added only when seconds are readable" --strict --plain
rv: h=3 m=48
